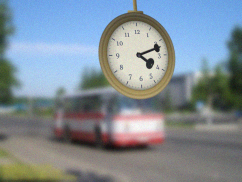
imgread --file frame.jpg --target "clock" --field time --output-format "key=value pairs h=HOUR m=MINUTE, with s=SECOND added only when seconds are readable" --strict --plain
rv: h=4 m=12
